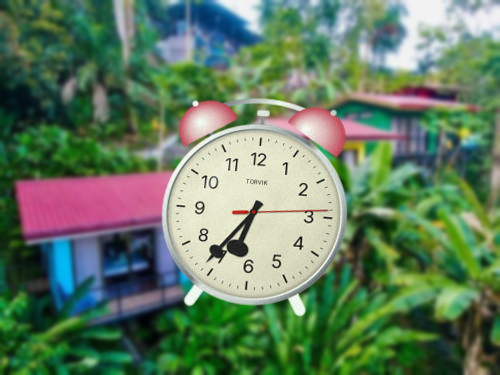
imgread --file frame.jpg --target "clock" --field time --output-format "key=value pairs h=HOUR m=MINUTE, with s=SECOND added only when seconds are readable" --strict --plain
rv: h=6 m=36 s=14
